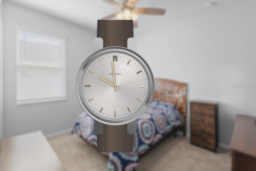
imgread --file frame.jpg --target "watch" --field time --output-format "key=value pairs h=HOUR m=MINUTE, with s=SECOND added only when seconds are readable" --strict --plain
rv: h=9 m=59
